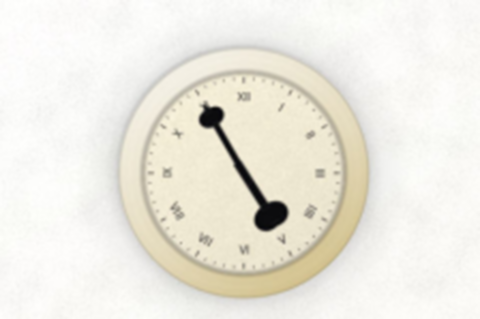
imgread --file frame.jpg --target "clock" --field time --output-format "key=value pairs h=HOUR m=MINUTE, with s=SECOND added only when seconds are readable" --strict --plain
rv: h=4 m=55
